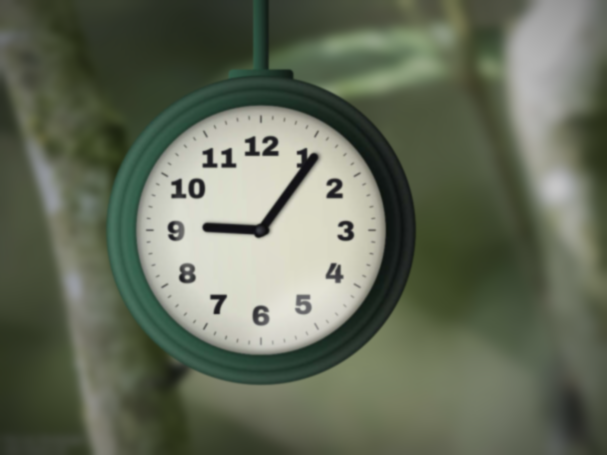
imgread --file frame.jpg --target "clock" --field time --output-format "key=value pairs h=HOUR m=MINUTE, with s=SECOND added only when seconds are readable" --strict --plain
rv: h=9 m=6
